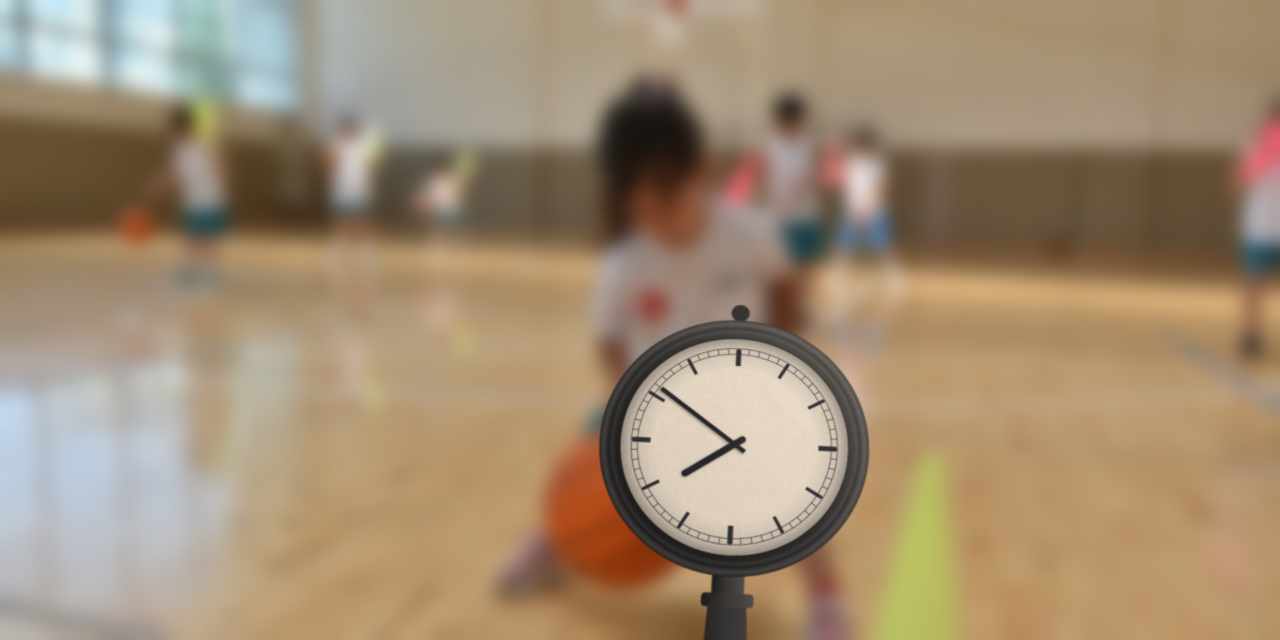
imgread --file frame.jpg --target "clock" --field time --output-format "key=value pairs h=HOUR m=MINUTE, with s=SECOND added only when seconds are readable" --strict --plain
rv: h=7 m=51
